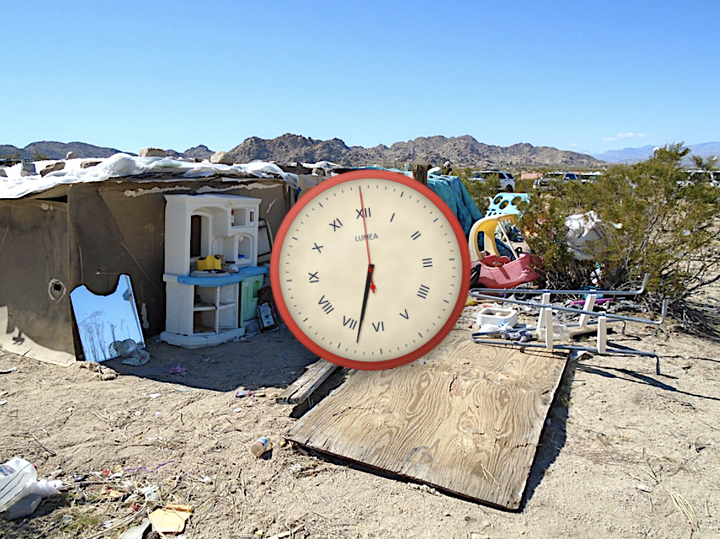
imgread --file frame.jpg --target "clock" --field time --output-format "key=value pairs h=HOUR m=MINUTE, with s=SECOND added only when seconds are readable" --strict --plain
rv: h=6 m=33 s=0
